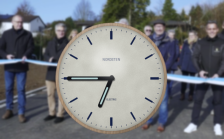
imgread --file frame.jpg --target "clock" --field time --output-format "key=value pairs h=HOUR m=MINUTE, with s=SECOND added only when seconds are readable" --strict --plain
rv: h=6 m=45
